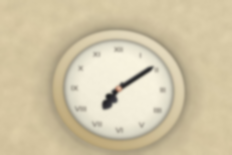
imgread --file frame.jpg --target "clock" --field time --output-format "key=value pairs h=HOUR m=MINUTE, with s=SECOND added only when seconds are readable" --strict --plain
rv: h=7 m=9
